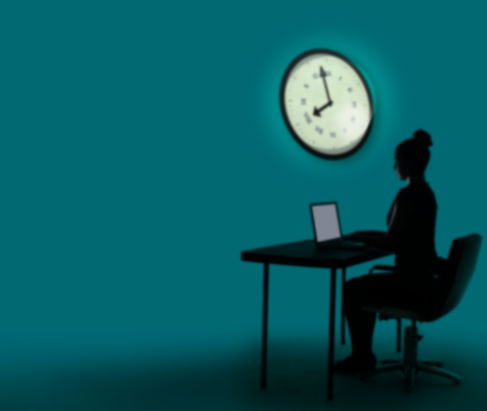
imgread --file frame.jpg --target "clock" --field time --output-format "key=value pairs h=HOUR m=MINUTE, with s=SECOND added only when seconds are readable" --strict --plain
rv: h=7 m=58
